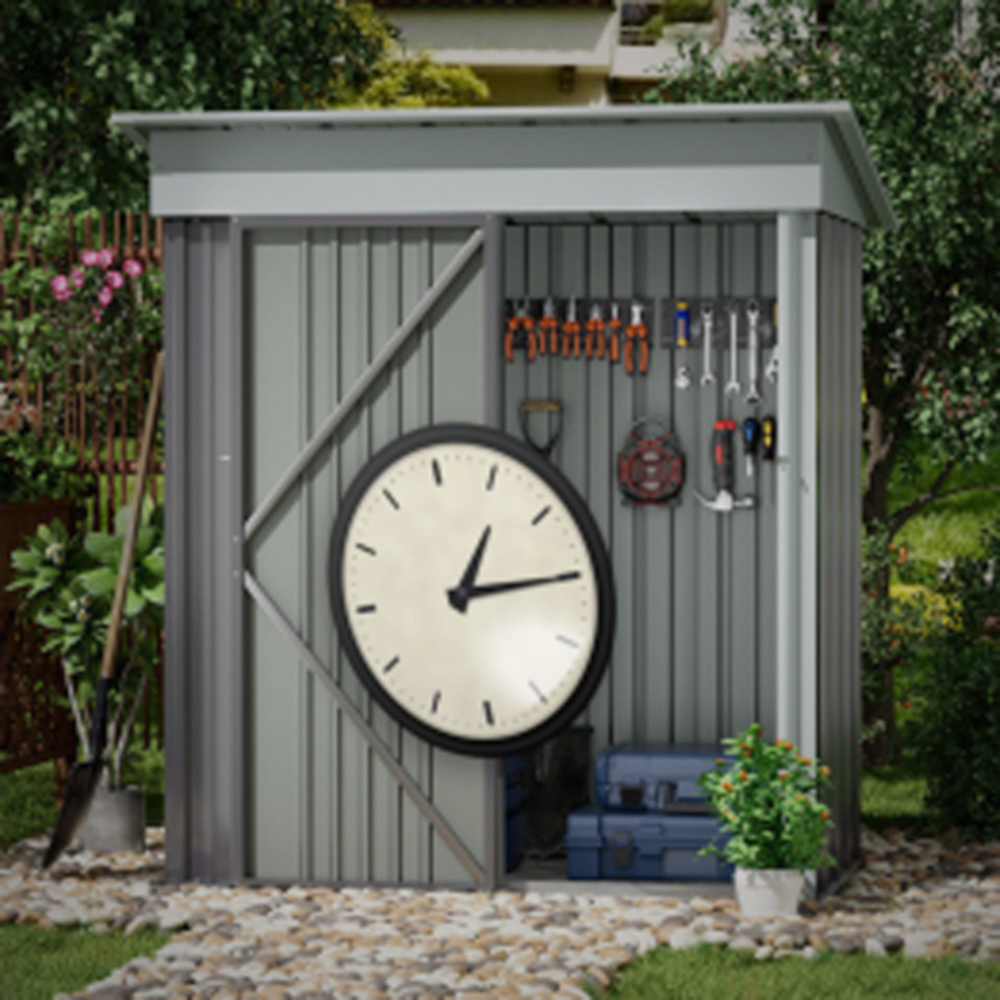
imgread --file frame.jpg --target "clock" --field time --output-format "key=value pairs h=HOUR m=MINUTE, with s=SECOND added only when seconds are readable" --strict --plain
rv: h=1 m=15
